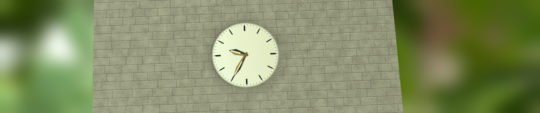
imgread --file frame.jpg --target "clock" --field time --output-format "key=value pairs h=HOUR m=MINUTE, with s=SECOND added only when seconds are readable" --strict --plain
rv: h=9 m=35
